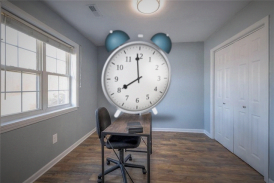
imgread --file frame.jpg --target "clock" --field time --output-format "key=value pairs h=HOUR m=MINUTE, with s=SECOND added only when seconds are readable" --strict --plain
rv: h=7 m=59
